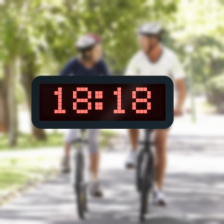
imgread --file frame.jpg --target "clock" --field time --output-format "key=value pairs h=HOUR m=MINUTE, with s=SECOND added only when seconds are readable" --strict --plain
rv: h=18 m=18
